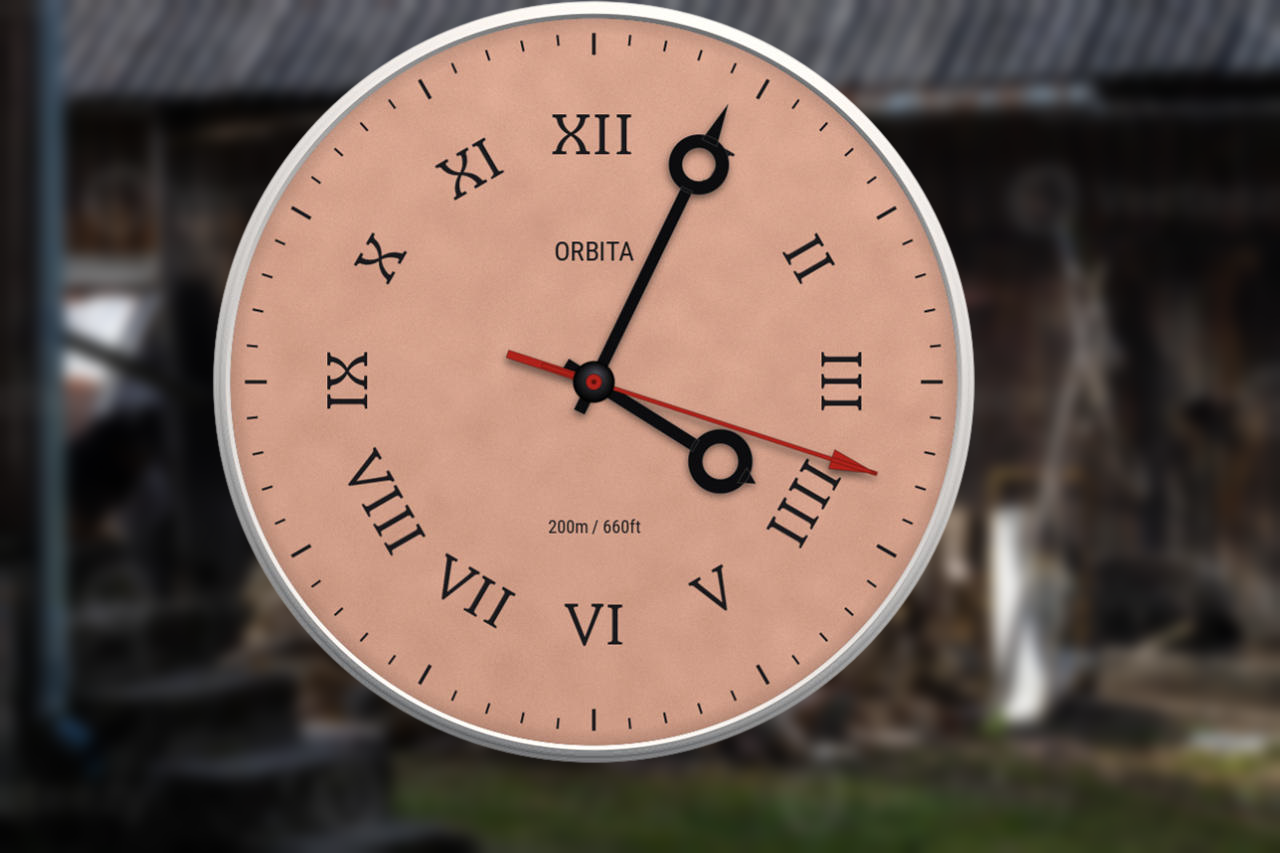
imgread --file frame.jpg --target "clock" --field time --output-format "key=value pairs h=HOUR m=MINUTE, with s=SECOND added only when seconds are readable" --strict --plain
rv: h=4 m=4 s=18
